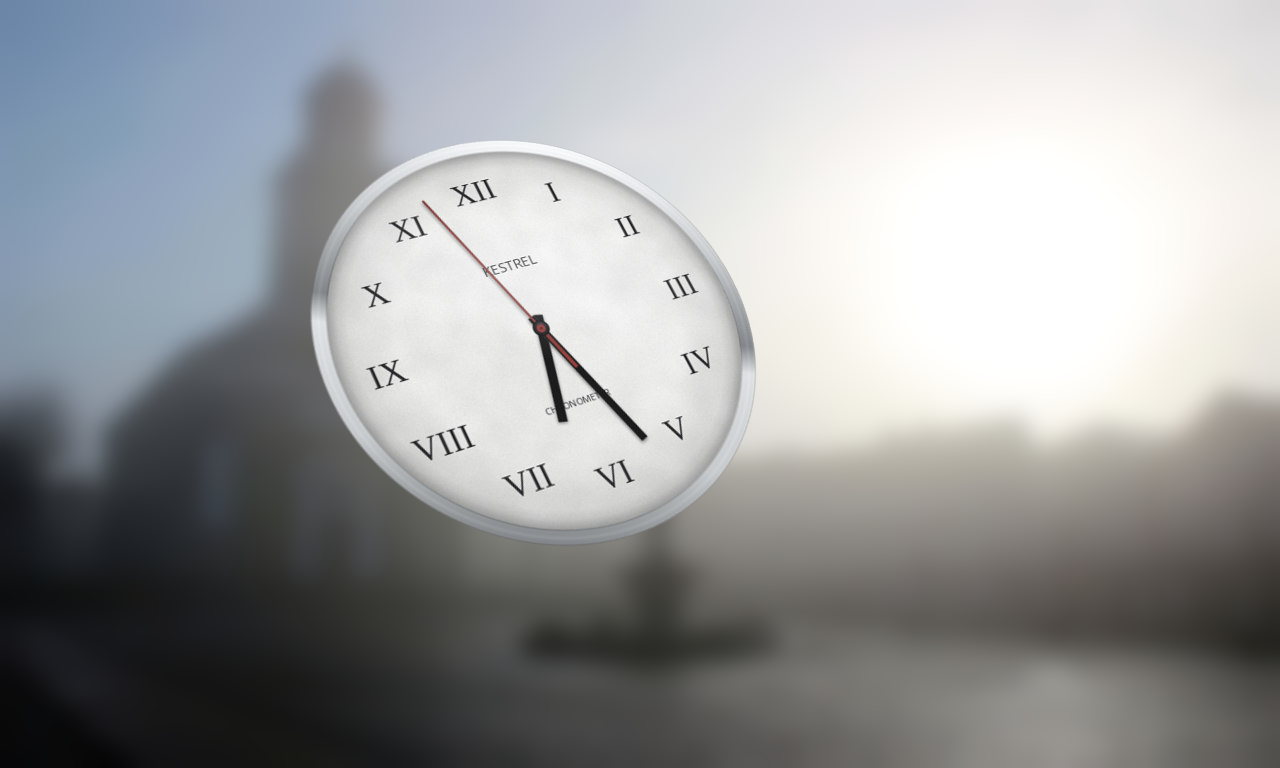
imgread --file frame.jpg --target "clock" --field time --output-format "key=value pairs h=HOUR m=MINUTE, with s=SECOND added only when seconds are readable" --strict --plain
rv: h=6 m=26 s=57
